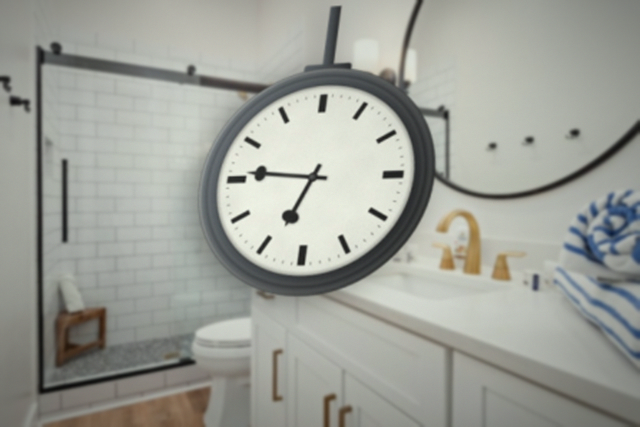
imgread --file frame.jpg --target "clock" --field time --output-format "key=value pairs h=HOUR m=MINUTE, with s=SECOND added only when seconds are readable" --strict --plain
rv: h=6 m=46
